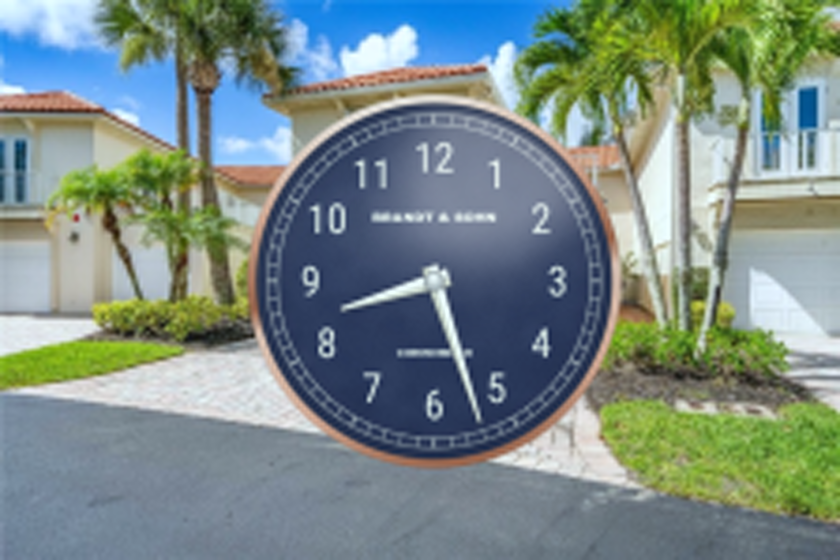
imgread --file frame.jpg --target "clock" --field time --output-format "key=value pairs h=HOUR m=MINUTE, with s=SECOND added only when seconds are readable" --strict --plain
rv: h=8 m=27
